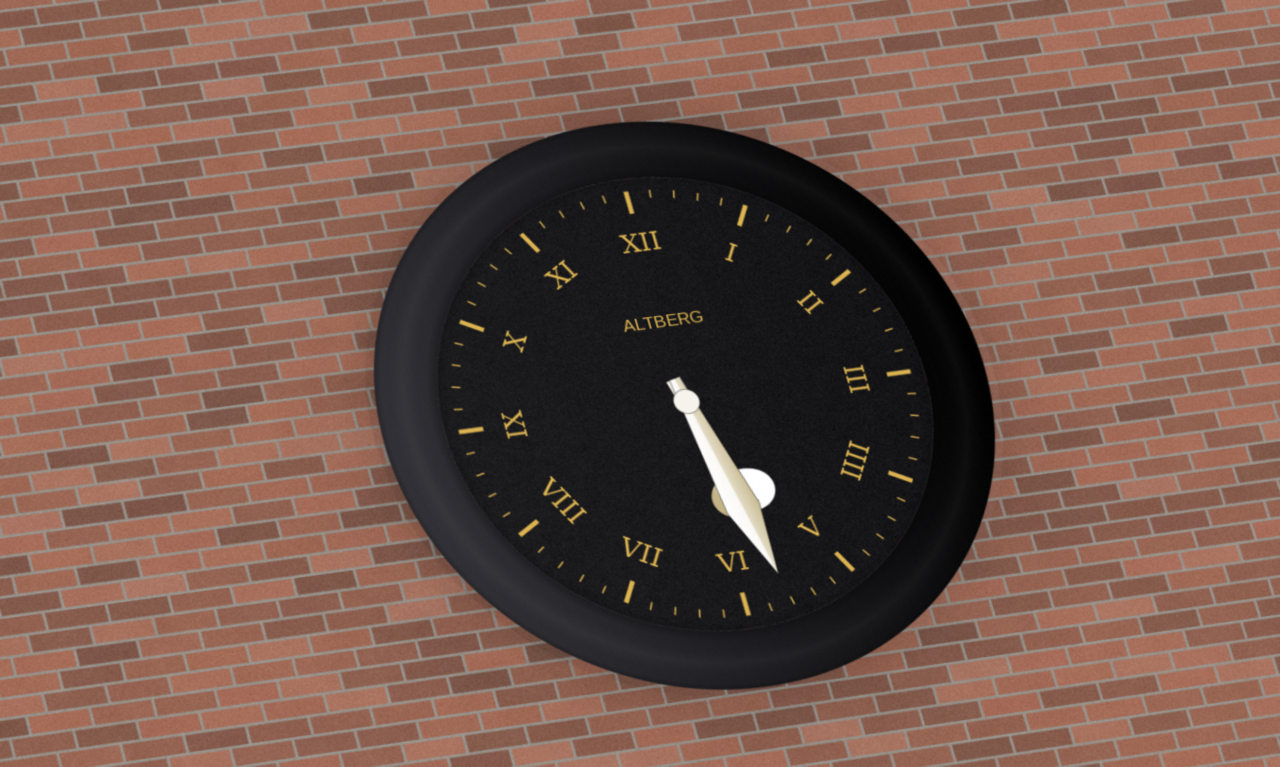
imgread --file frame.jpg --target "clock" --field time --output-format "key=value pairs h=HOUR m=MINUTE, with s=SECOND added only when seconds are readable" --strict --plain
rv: h=5 m=28
